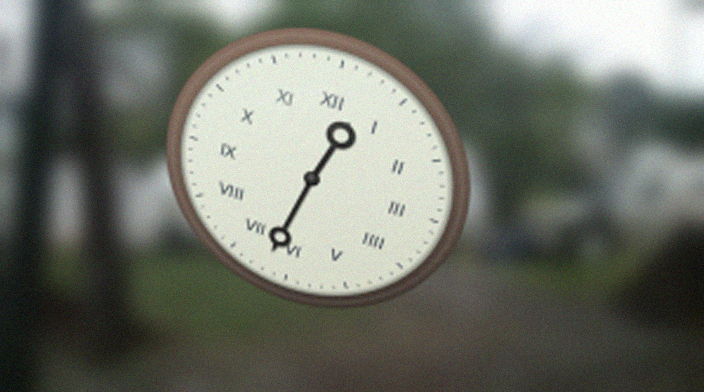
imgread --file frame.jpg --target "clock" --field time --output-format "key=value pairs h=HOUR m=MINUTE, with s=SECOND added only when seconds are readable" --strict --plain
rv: h=12 m=32
